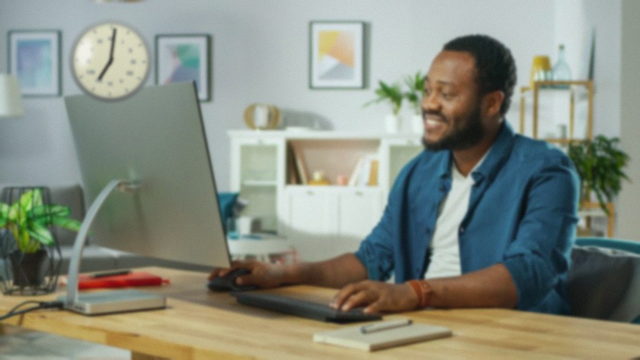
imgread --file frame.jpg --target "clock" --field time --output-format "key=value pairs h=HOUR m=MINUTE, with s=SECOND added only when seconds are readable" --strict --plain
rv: h=7 m=1
